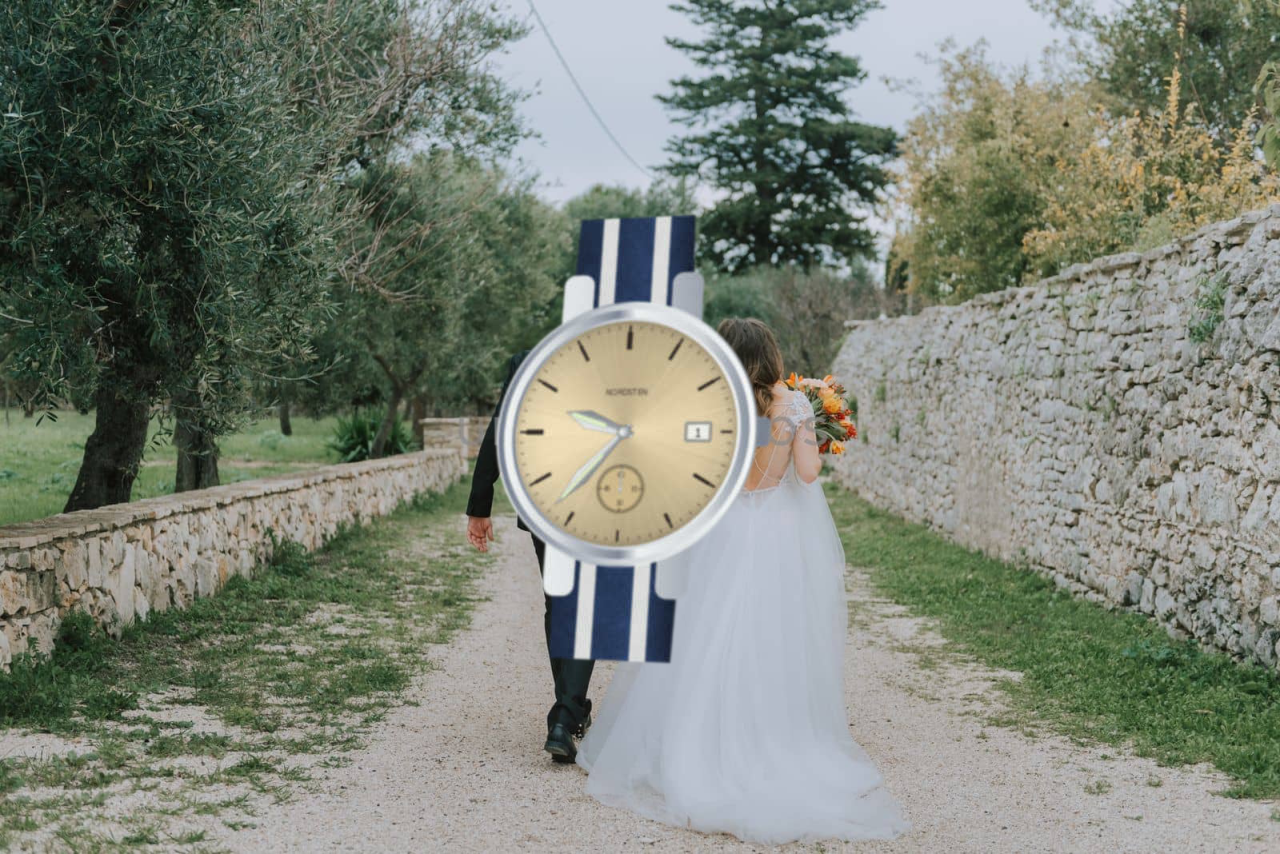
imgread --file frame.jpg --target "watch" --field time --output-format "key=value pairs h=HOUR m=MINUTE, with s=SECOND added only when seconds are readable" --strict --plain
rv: h=9 m=37
